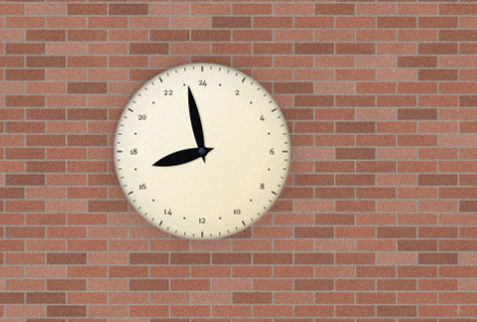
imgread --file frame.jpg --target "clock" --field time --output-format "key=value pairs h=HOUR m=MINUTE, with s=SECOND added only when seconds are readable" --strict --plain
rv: h=16 m=58
